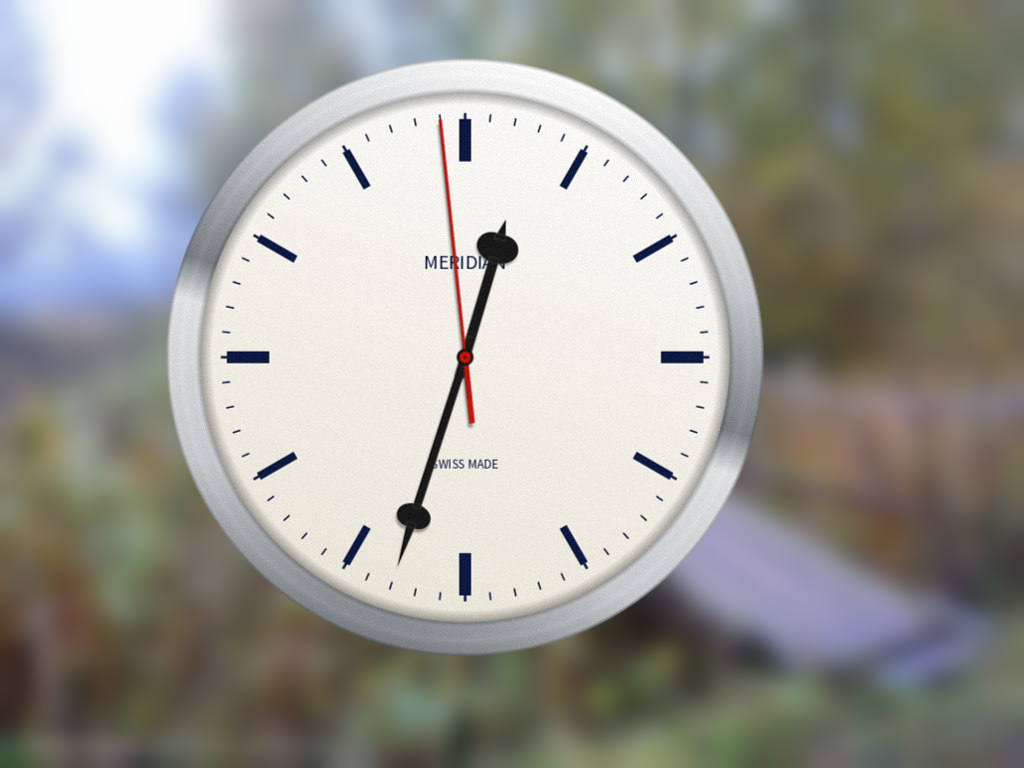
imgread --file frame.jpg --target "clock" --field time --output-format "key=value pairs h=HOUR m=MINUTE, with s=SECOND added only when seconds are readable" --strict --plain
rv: h=12 m=32 s=59
